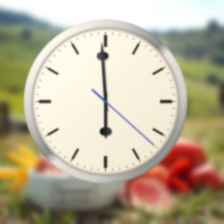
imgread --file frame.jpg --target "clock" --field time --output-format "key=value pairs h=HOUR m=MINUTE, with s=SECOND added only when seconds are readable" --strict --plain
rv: h=5 m=59 s=22
